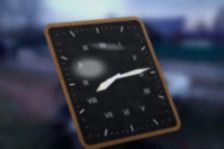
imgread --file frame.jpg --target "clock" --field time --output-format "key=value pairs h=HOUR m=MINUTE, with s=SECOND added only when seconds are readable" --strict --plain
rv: h=8 m=14
